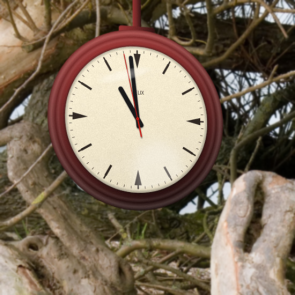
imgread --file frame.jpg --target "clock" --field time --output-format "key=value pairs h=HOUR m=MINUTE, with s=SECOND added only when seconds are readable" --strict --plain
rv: h=10 m=58 s=58
